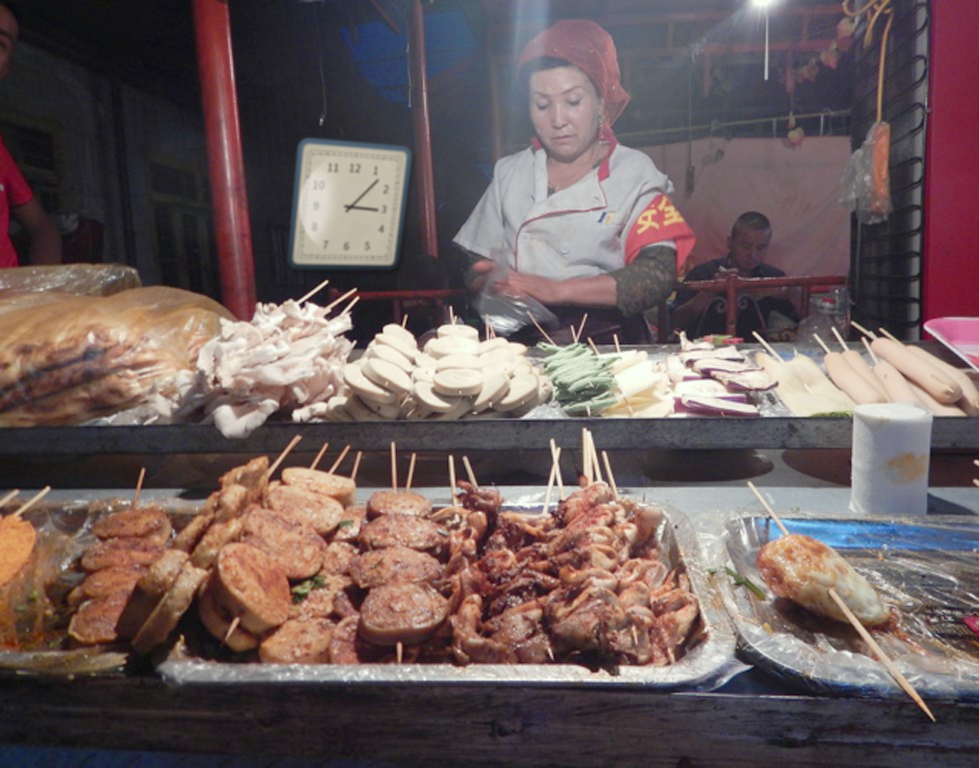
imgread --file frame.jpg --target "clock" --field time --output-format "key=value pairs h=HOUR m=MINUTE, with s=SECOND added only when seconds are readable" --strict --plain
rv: h=3 m=7
